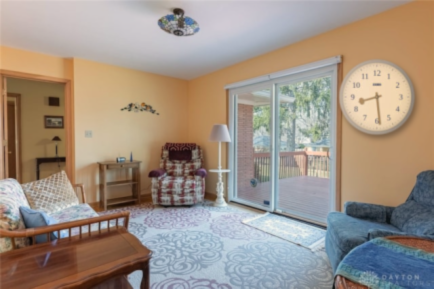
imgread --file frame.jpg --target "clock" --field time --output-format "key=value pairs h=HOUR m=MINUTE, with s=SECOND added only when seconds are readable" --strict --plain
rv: h=8 m=29
